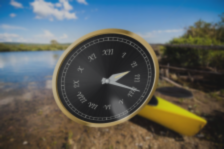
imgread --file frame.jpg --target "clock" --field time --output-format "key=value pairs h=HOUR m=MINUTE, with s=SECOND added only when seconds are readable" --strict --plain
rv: h=2 m=19
